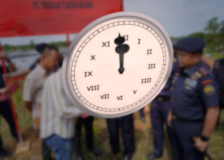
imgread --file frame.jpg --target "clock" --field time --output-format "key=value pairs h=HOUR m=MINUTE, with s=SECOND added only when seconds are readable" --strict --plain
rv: h=11 m=59
